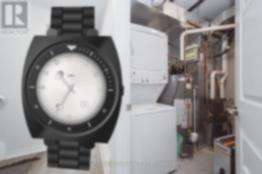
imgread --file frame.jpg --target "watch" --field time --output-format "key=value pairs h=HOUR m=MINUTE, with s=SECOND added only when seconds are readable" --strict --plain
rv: h=10 m=35
